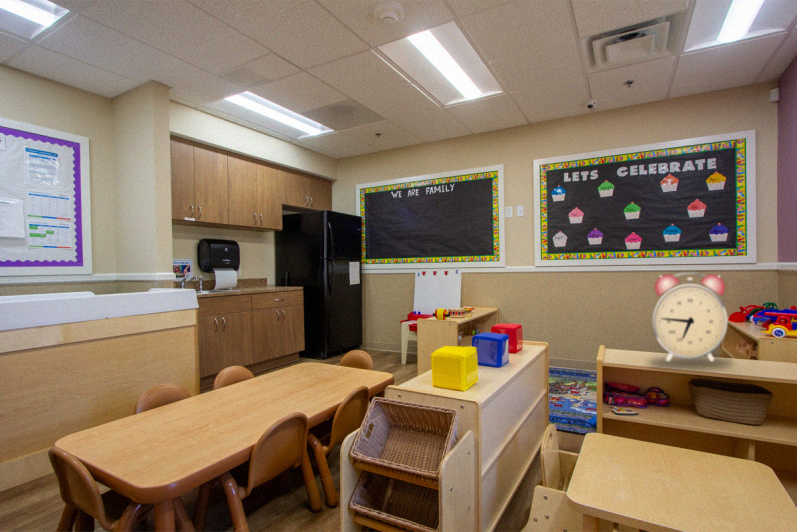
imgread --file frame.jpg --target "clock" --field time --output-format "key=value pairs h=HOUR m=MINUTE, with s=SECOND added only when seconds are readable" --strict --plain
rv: h=6 m=46
